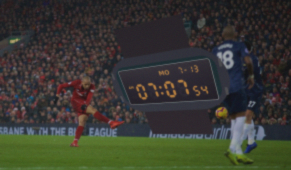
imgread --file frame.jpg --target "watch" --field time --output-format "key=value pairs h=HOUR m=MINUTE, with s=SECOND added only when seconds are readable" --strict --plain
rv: h=7 m=7 s=54
